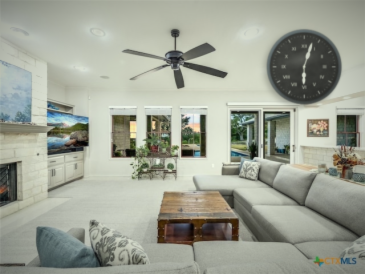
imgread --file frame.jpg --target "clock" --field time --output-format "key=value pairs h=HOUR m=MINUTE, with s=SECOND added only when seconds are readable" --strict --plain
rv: h=6 m=3
